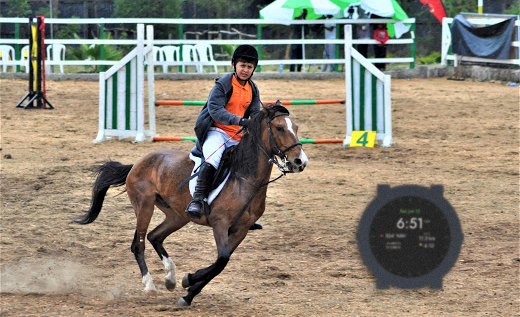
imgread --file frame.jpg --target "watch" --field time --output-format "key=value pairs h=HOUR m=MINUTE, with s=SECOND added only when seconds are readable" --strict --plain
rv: h=6 m=51
